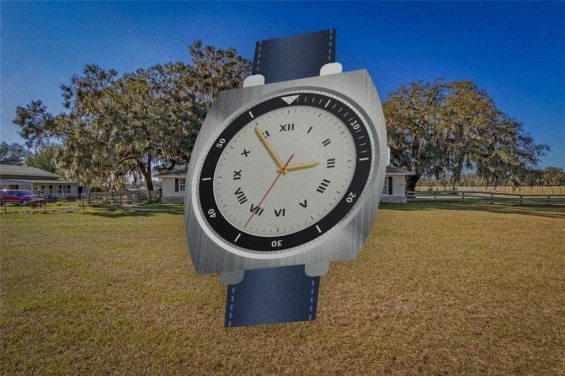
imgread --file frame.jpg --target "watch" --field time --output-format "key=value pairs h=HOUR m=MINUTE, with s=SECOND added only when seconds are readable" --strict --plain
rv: h=2 m=54 s=35
